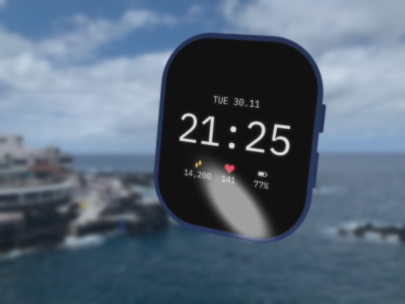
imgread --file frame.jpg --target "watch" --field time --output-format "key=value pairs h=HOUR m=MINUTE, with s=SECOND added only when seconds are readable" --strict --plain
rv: h=21 m=25
